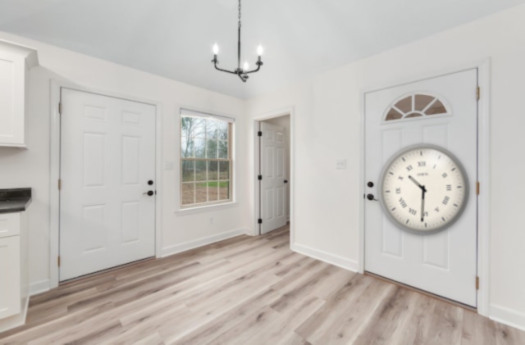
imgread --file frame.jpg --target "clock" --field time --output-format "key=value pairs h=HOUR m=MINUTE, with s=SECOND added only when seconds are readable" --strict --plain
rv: h=10 m=31
